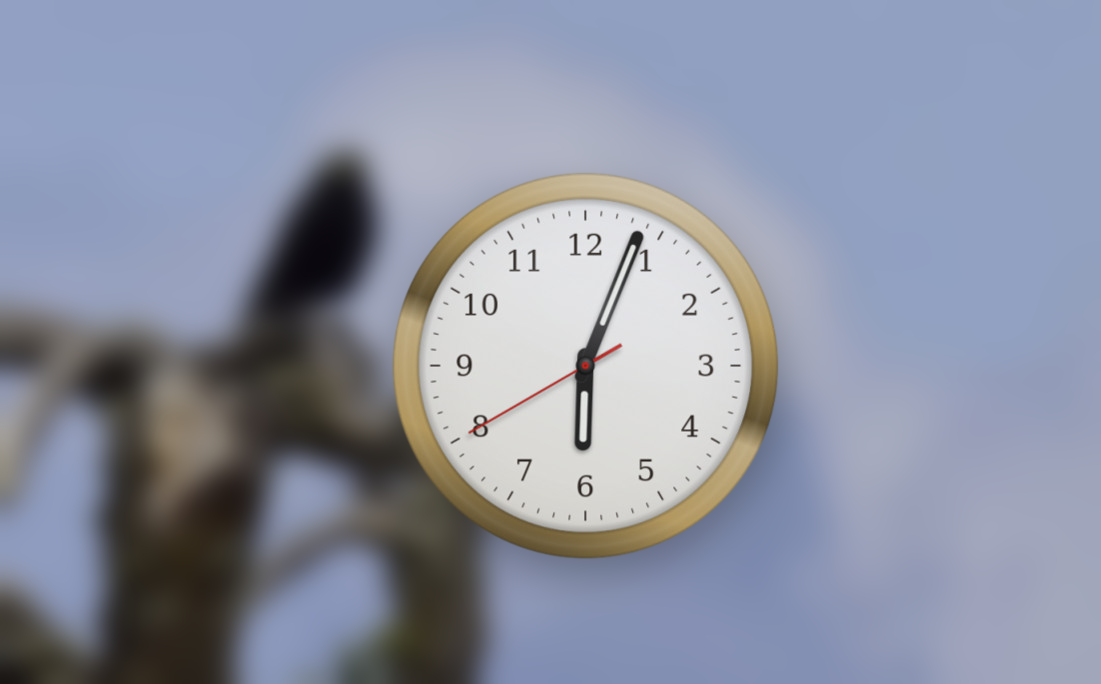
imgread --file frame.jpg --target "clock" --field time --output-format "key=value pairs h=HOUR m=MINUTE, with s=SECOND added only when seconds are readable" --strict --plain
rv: h=6 m=3 s=40
